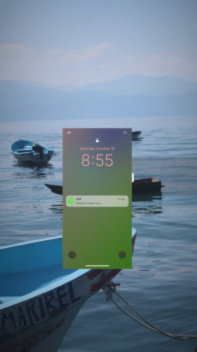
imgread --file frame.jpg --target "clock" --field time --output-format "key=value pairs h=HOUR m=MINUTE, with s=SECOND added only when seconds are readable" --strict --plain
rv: h=8 m=55
